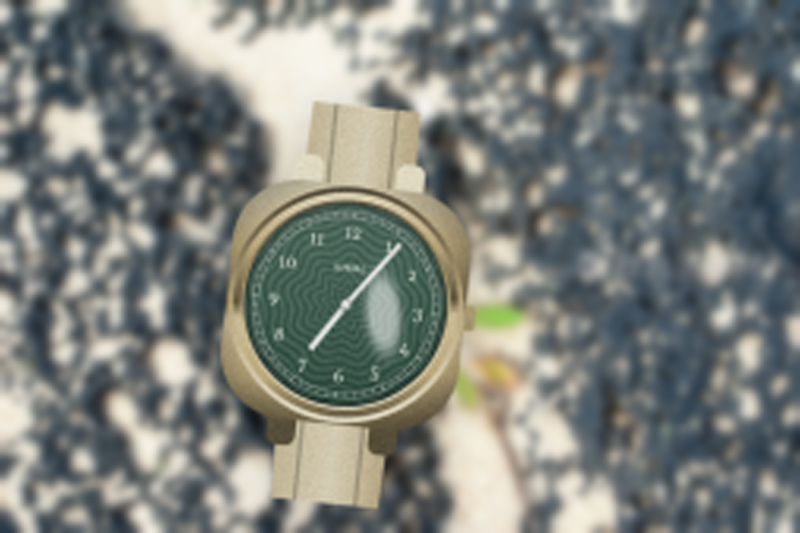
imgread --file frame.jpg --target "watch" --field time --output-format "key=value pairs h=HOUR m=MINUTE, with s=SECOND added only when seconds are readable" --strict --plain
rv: h=7 m=6
